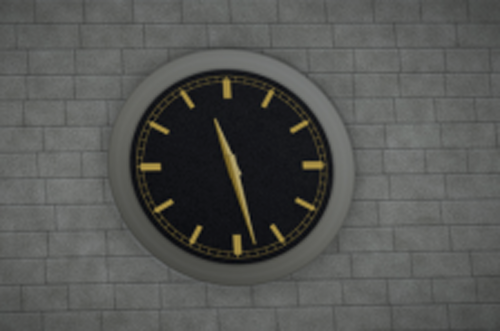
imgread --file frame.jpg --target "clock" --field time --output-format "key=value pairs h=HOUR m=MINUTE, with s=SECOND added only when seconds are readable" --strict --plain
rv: h=11 m=28
